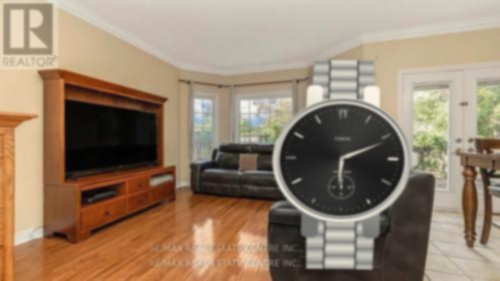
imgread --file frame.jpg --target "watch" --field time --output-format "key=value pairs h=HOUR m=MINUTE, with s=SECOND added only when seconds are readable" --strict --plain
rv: h=6 m=11
